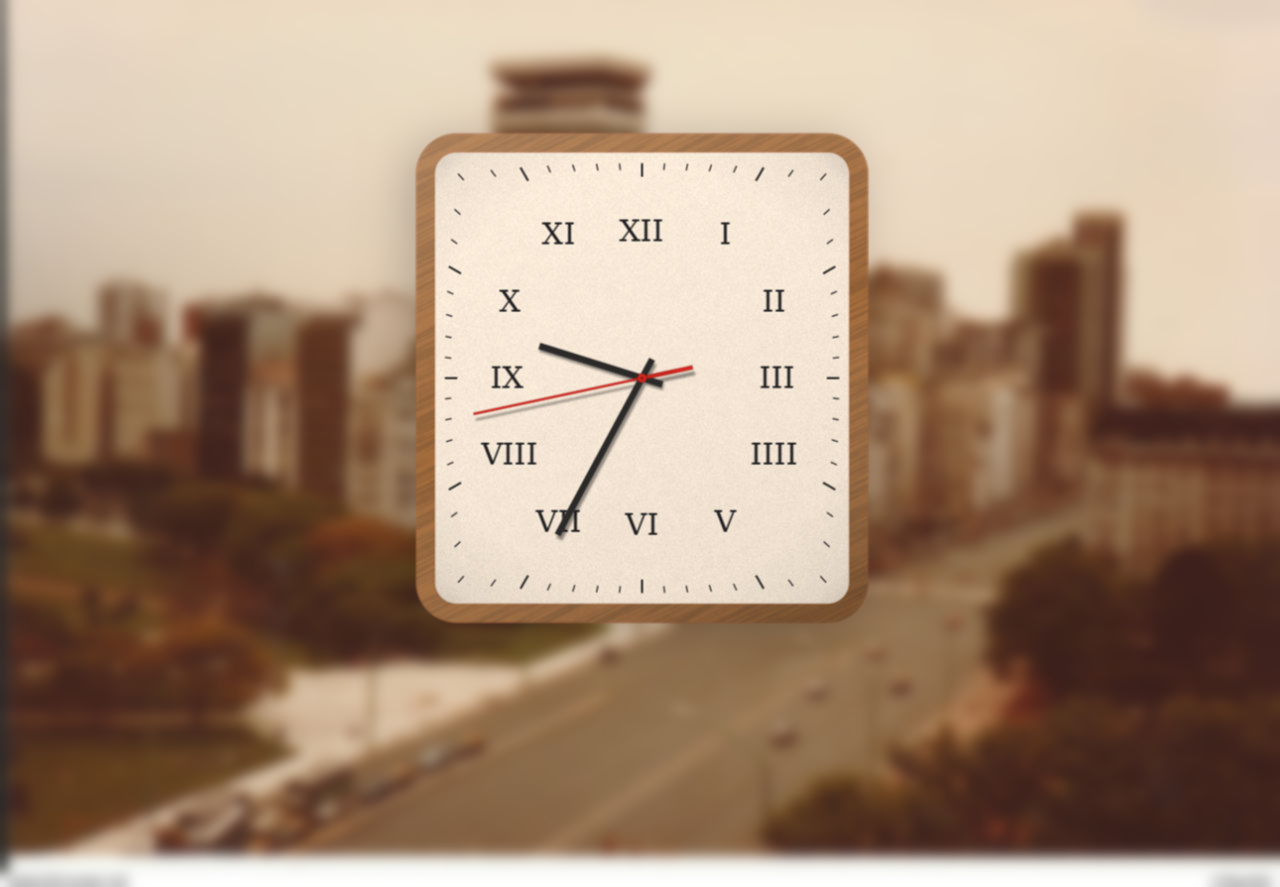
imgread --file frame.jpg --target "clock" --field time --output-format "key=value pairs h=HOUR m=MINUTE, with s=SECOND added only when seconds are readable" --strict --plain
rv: h=9 m=34 s=43
